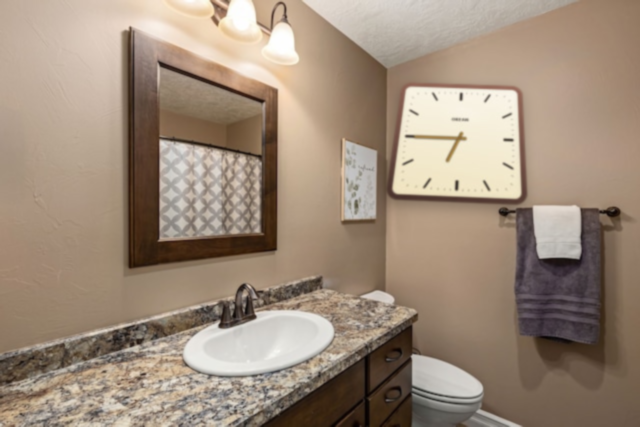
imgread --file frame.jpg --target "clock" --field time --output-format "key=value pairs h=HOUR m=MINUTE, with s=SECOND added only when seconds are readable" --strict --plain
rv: h=6 m=45
